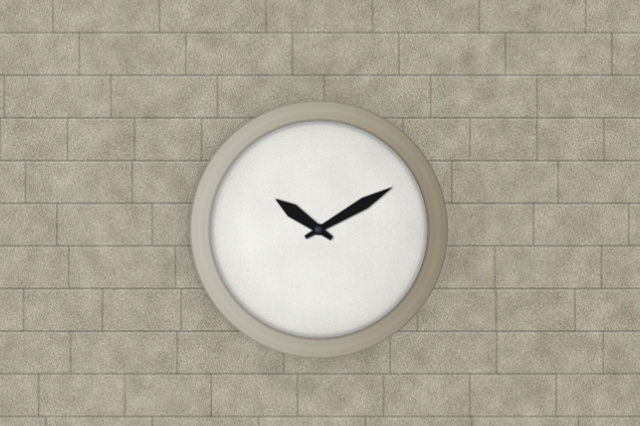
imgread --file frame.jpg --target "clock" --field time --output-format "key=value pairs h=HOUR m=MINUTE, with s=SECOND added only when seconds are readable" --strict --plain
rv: h=10 m=10
